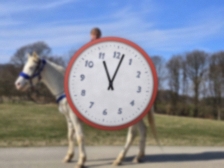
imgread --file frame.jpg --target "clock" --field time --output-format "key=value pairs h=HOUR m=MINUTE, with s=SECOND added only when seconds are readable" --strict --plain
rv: h=11 m=2
